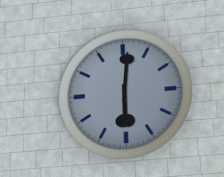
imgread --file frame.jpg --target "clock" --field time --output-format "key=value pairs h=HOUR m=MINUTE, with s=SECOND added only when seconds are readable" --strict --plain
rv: h=6 m=1
